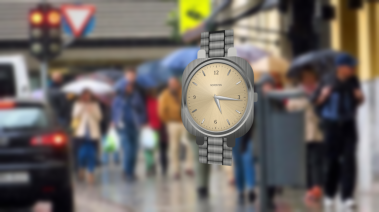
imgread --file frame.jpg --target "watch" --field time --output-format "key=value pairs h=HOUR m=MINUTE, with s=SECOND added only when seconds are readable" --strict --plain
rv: h=5 m=16
